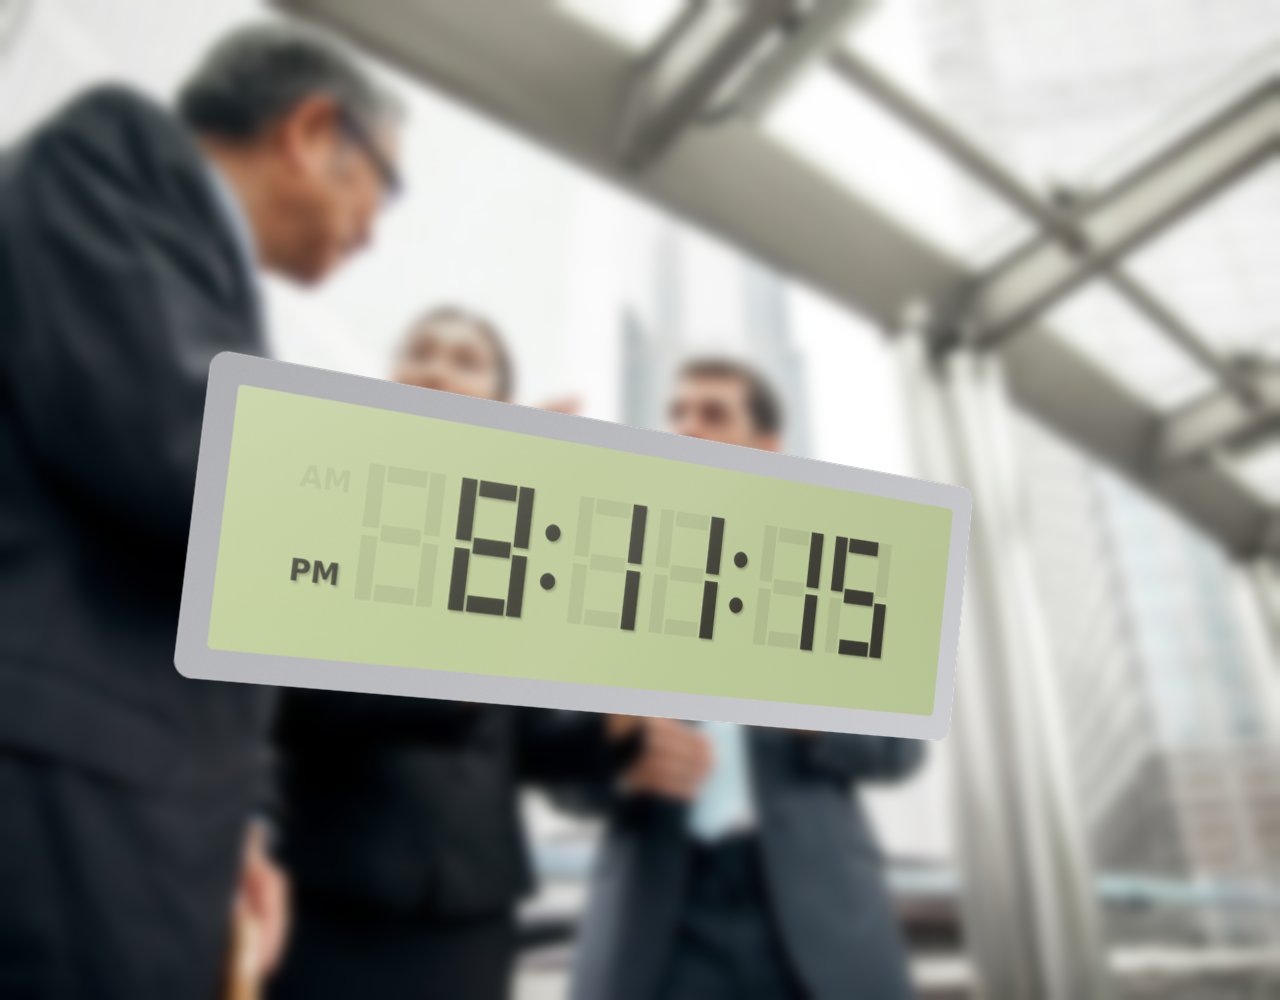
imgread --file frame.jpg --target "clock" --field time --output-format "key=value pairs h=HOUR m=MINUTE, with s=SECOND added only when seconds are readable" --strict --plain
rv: h=8 m=11 s=15
